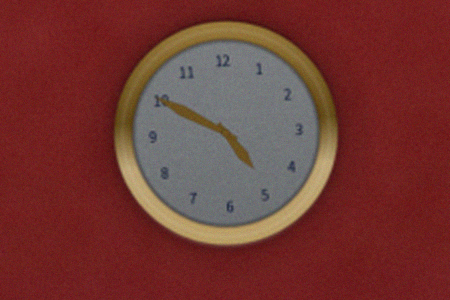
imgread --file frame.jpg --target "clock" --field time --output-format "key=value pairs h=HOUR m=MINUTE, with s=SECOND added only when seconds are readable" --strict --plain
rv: h=4 m=50
